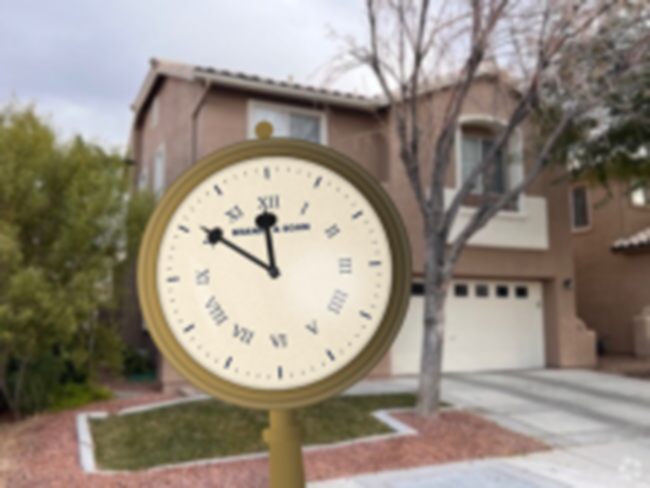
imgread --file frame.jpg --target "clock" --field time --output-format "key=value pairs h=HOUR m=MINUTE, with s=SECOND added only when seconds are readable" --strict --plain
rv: h=11 m=51
